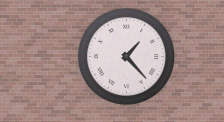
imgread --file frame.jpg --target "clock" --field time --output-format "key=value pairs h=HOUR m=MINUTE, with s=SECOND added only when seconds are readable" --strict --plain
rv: h=1 m=23
